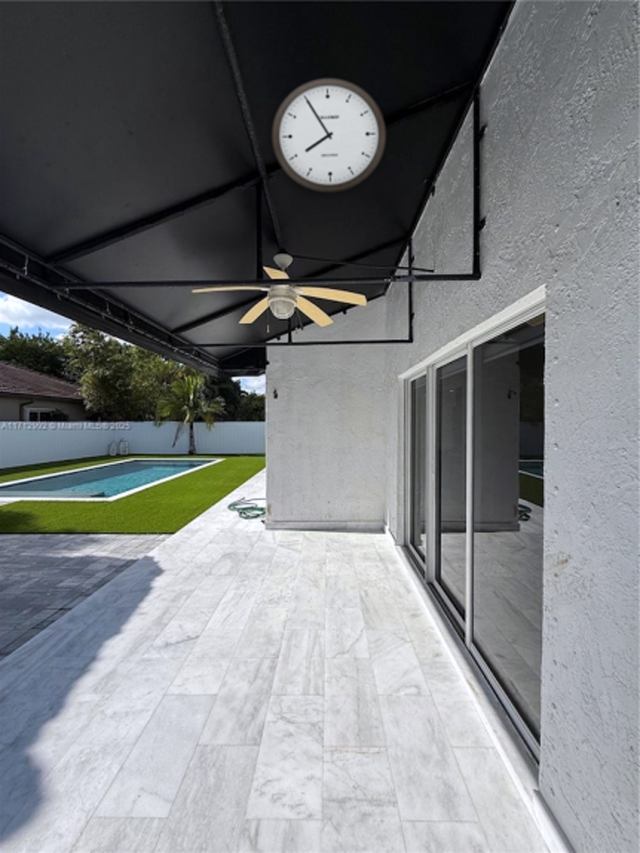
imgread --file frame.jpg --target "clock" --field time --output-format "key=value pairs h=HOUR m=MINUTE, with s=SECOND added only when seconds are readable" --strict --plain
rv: h=7 m=55
